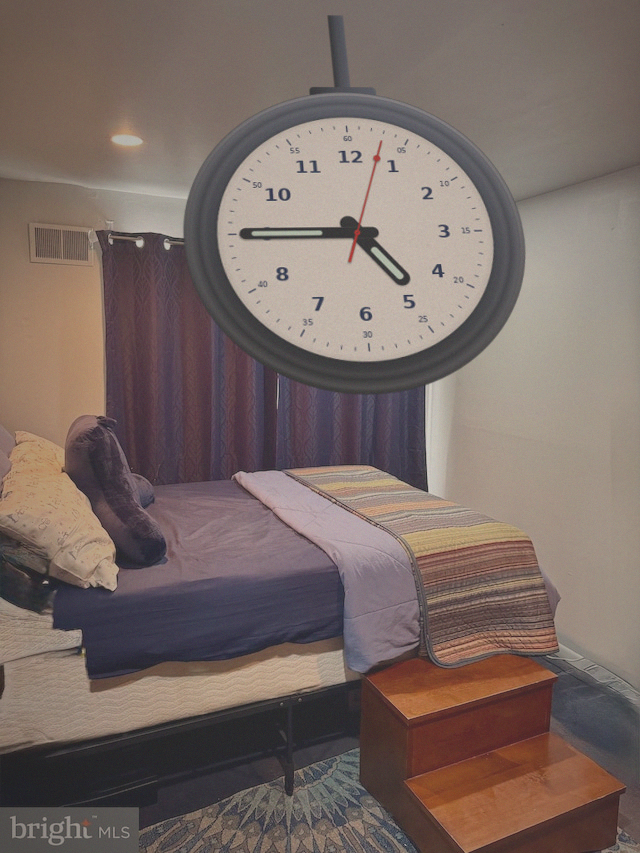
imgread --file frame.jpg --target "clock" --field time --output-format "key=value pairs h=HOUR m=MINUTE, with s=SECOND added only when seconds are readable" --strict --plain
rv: h=4 m=45 s=3
